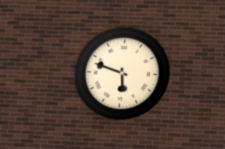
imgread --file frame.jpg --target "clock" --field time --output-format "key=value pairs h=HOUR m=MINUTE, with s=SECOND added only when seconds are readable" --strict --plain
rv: h=5 m=48
